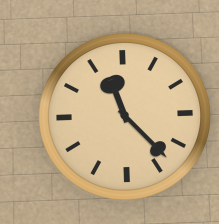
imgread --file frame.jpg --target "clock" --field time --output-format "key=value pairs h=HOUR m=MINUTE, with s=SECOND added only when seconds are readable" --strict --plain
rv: h=11 m=23
